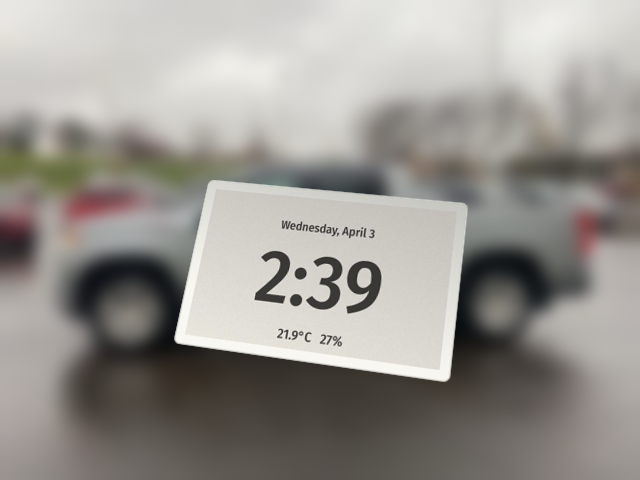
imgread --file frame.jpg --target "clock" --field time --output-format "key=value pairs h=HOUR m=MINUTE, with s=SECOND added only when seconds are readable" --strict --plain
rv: h=2 m=39
